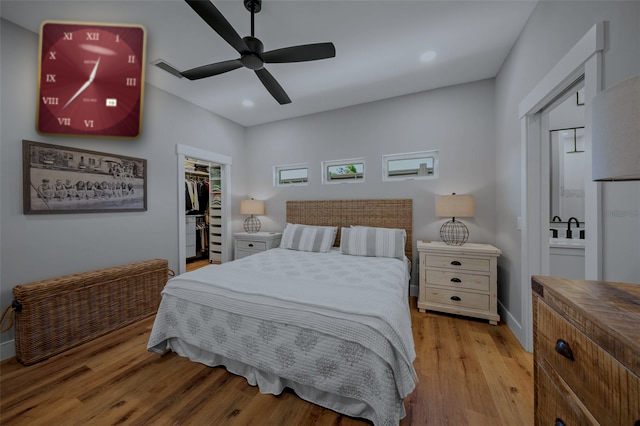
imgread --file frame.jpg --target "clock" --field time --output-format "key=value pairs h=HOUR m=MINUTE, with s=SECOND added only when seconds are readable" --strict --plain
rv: h=12 m=37
